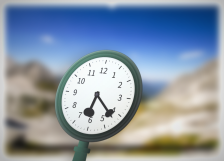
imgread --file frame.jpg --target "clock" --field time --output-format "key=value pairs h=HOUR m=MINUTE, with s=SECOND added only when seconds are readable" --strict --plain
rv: h=6 m=22
